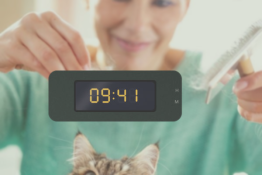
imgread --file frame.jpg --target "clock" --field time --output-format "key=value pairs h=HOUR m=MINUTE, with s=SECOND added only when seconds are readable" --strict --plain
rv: h=9 m=41
